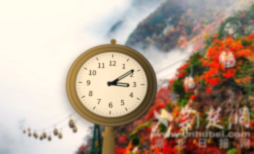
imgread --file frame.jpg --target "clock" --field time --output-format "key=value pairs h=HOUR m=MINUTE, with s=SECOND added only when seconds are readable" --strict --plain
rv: h=3 m=9
